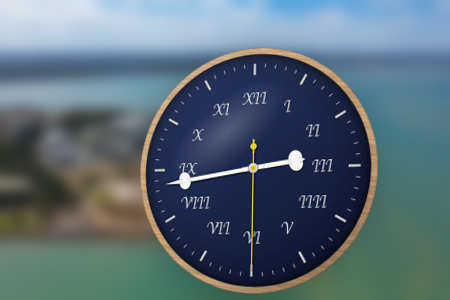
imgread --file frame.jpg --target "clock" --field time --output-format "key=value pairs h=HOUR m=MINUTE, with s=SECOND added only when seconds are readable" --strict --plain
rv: h=2 m=43 s=30
